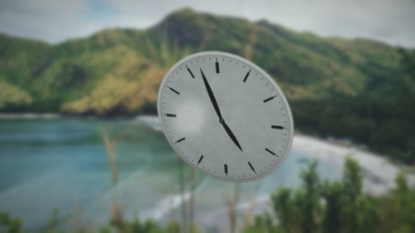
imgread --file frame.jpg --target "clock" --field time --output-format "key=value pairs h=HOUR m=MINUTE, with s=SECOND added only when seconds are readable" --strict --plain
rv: h=4 m=57
